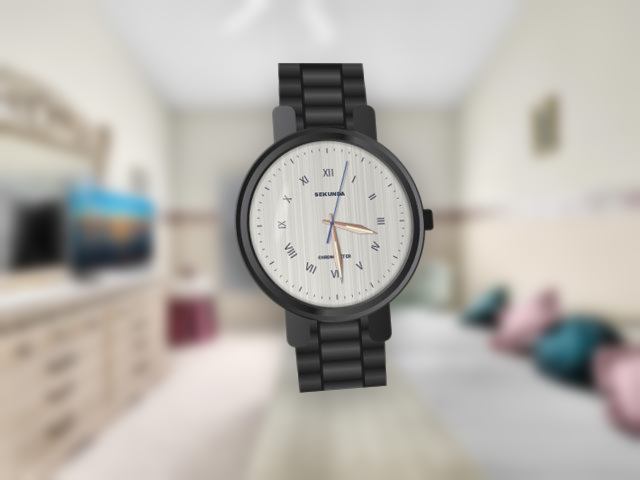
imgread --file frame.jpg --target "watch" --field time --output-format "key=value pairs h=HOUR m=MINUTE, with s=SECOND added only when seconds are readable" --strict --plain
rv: h=3 m=29 s=3
